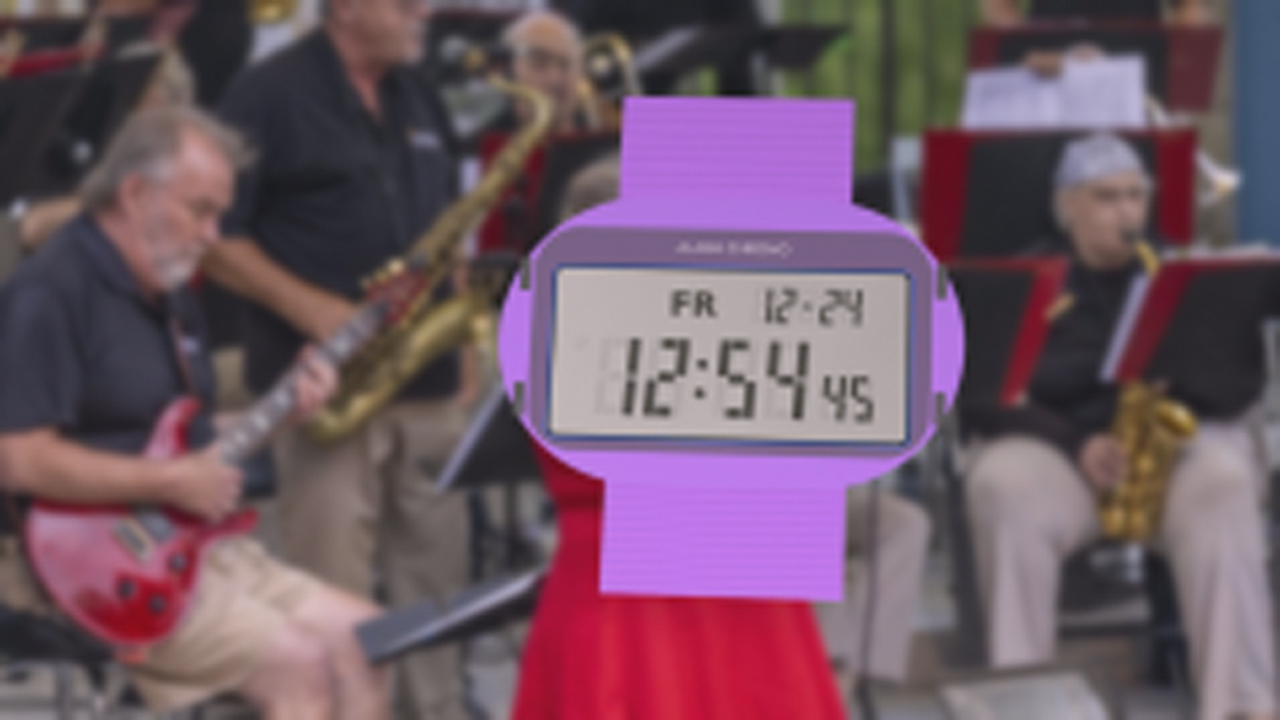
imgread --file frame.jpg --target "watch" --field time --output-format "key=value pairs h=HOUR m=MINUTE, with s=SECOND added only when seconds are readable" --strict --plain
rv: h=12 m=54 s=45
